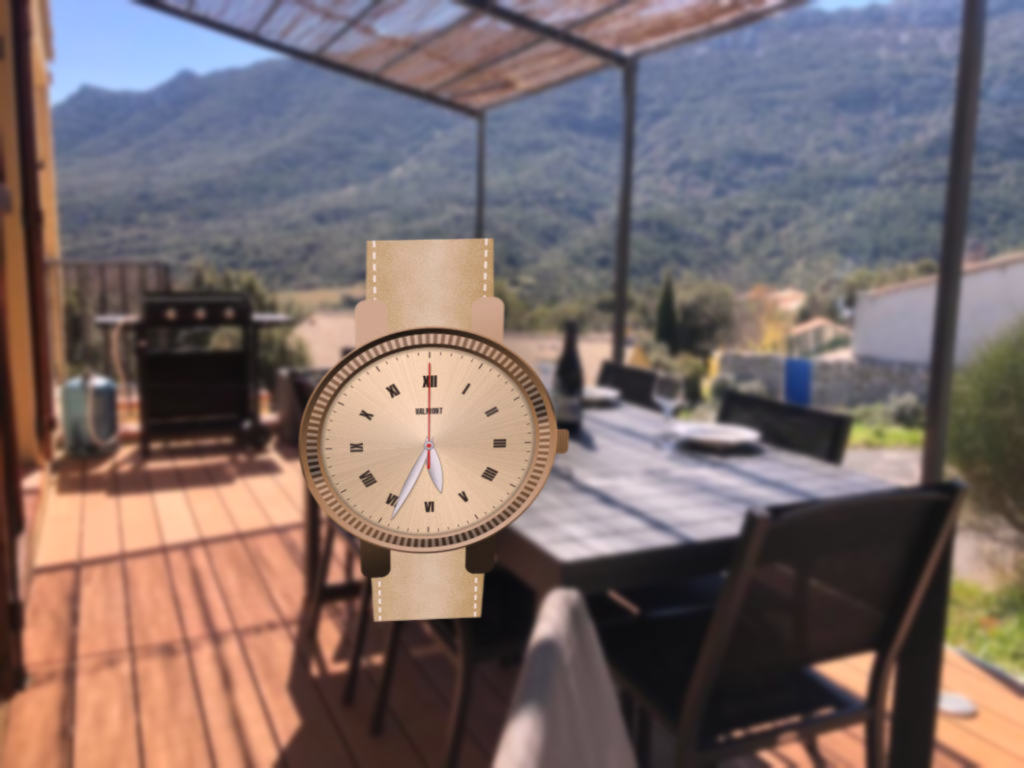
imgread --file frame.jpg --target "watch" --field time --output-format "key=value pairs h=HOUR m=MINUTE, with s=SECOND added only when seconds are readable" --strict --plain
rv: h=5 m=34 s=0
